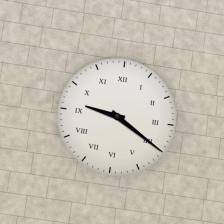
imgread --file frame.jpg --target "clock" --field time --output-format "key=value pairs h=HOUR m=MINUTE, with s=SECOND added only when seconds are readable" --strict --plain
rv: h=9 m=20
